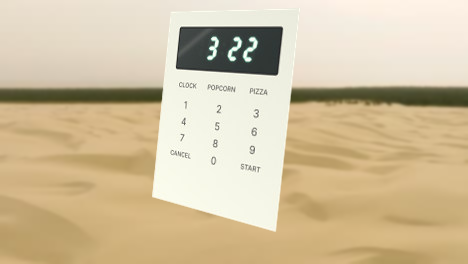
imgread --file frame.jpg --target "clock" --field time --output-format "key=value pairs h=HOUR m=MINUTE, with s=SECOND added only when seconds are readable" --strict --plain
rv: h=3 m=22
